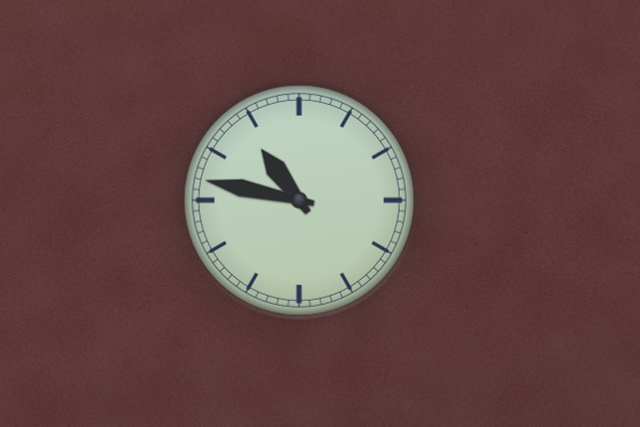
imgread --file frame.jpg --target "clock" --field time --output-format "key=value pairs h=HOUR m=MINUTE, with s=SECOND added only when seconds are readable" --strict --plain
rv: h=10 m=47
